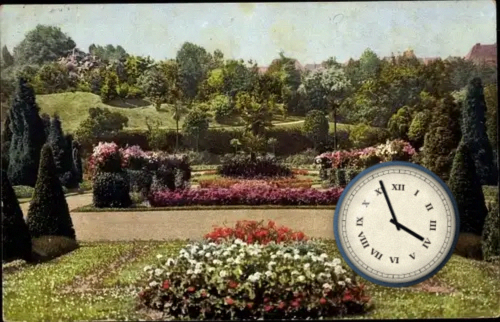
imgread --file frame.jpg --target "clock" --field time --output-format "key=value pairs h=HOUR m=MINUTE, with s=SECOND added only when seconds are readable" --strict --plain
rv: h=3 m=56
